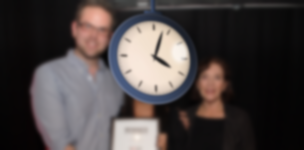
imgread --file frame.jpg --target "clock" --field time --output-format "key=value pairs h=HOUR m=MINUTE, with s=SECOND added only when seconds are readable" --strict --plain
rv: h=4 m=3
